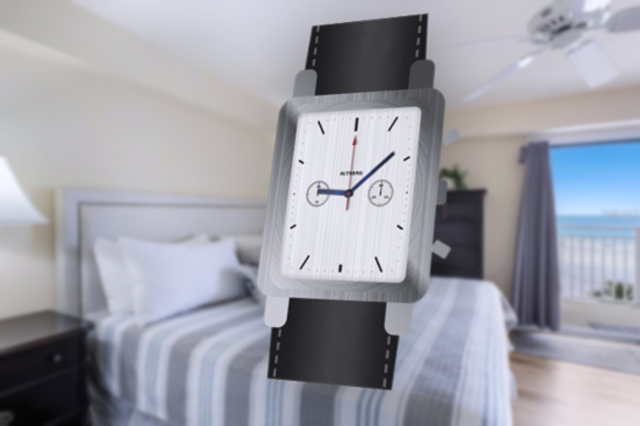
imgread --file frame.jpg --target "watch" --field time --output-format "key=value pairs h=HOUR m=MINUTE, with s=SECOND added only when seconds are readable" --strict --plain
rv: h=9 m=8
